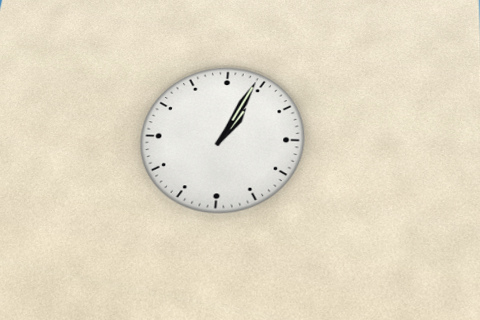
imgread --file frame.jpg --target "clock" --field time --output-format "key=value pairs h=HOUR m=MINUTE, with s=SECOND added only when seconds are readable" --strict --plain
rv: h=1 m=4
